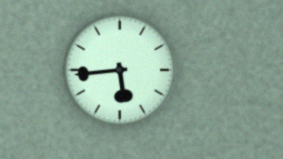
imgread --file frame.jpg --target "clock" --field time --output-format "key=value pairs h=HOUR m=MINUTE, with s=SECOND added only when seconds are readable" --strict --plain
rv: h=5 m=44
